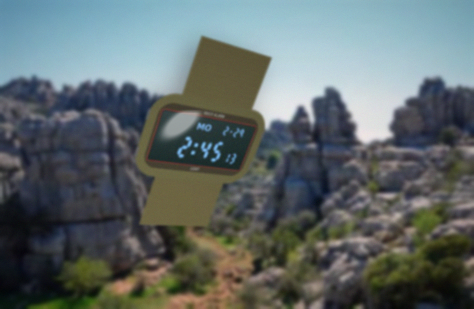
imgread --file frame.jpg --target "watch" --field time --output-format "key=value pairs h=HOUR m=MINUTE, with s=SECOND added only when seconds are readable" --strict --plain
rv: h=2 m=45
